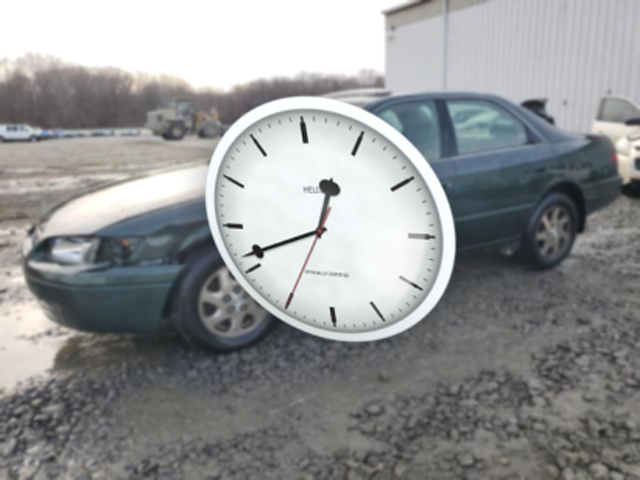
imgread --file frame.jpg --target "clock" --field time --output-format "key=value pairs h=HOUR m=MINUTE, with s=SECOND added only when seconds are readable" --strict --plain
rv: h=12 m=41 s=35
